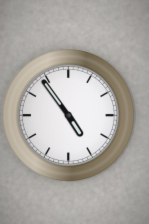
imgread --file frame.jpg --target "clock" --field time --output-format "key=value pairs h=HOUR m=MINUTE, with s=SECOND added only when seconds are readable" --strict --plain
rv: h=4 m=54
